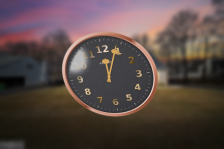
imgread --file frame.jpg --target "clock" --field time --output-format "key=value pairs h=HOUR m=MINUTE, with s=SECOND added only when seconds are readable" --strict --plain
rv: h=12 m=4
